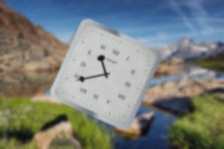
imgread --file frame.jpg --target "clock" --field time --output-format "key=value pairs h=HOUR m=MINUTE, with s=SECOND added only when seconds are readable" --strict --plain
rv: h=10 m=39
